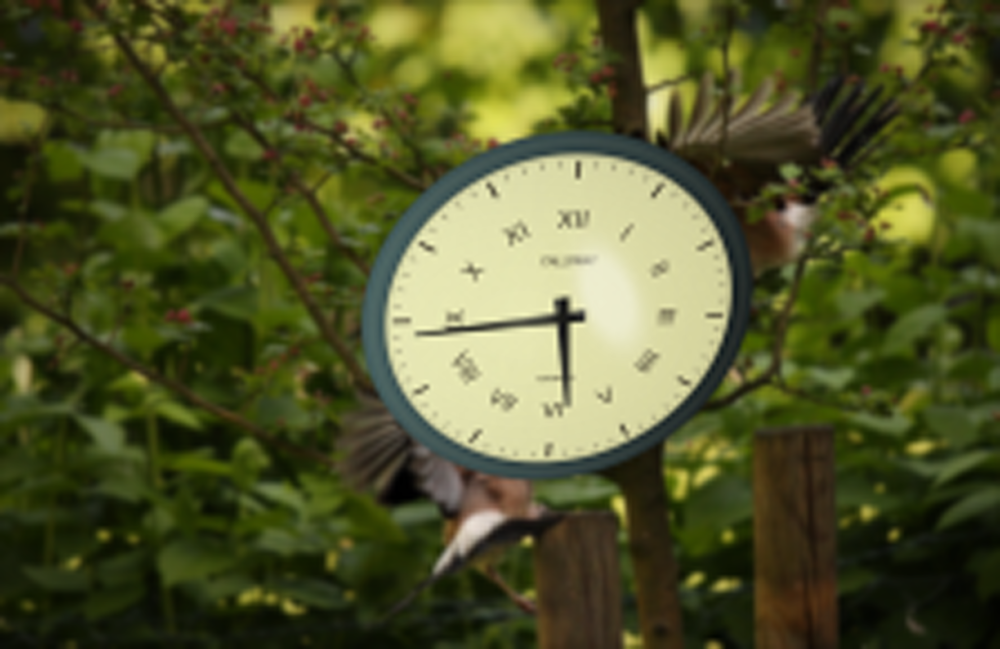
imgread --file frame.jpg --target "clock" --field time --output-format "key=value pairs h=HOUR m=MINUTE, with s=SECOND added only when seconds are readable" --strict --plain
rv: h=5 m=44
